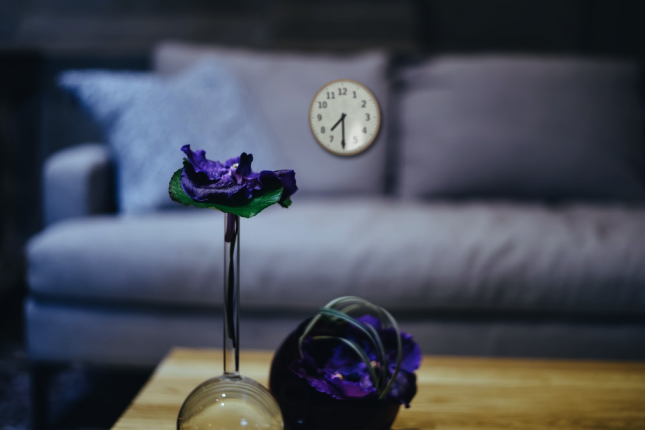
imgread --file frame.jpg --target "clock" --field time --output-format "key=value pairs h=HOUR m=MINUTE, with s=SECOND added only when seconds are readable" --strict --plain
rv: h=7 m=30
